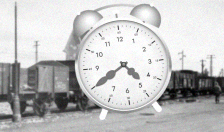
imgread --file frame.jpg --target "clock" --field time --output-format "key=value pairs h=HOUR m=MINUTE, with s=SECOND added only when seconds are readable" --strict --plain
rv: h=4 m=40
